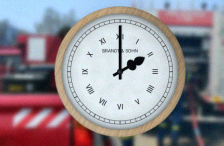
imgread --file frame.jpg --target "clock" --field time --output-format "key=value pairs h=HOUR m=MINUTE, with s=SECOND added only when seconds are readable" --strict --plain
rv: h=2 m=0
